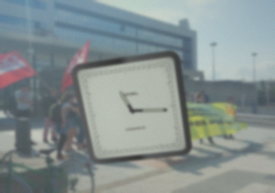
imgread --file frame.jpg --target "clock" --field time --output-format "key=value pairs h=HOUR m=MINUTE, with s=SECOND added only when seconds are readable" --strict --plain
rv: h=11 m=16
